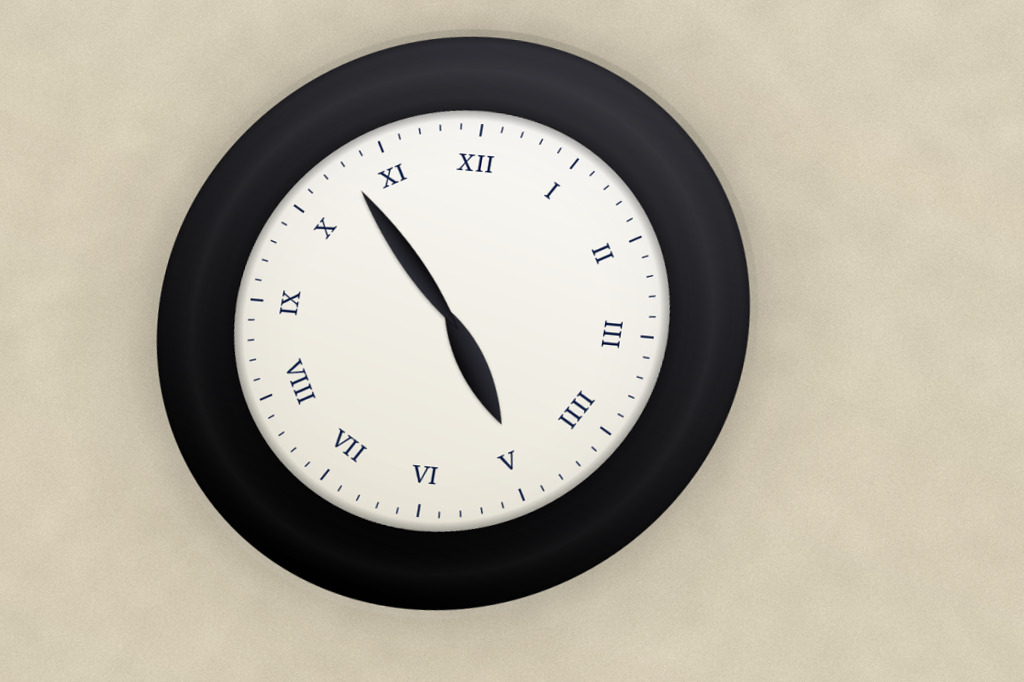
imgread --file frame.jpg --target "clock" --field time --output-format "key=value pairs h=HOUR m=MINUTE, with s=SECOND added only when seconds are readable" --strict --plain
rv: h=4 m=53
